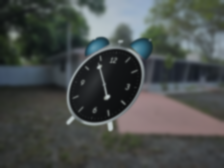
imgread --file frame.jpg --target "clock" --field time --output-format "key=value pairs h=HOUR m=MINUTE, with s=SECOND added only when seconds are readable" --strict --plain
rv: h=4 m=54
